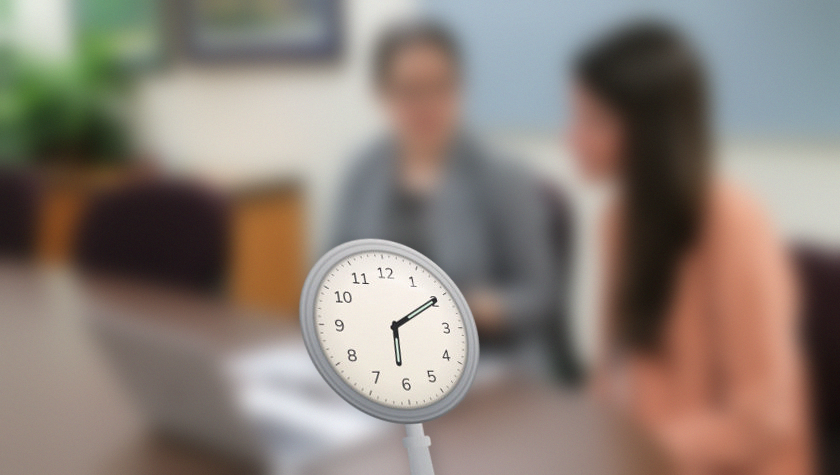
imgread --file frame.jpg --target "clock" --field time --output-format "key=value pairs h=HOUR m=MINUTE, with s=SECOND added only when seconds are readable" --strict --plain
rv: h=6 m=10
